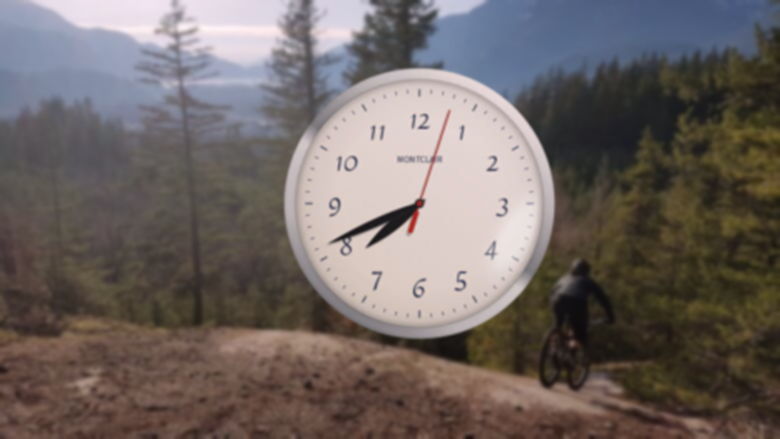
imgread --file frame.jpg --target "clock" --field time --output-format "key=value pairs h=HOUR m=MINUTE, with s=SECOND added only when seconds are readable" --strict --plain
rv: h=7 m=41 s=3
